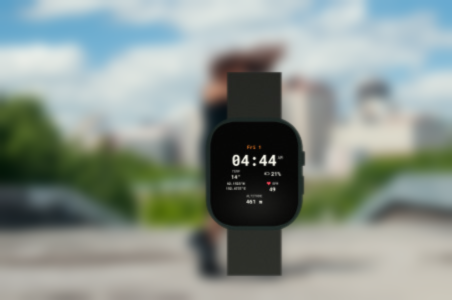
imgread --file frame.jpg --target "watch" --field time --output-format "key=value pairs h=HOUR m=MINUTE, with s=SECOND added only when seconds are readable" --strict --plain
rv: h=4 m=44
